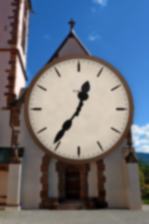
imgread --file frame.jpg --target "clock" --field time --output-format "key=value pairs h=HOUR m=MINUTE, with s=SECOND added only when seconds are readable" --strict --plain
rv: h=12 m=36
